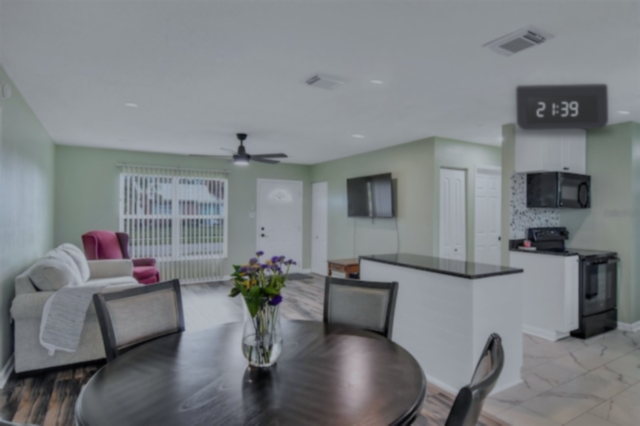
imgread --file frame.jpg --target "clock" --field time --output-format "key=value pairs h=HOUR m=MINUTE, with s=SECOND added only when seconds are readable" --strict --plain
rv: h=21 m=39
